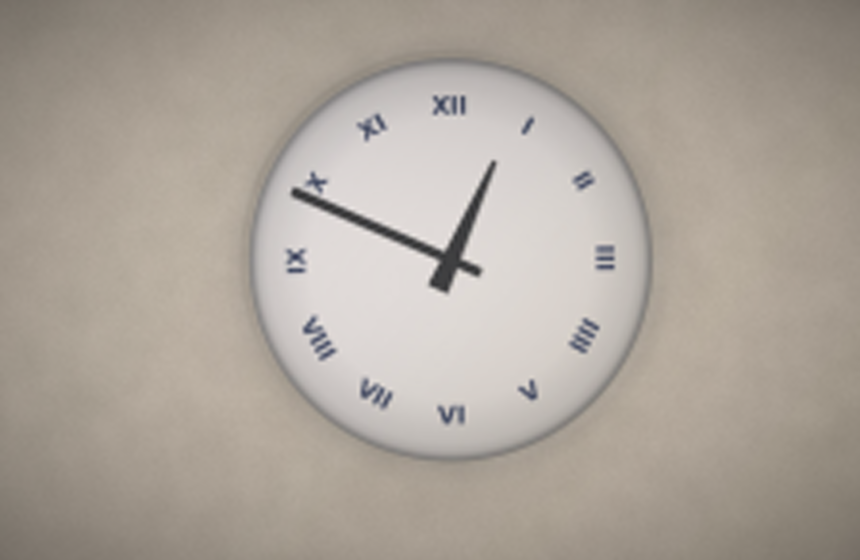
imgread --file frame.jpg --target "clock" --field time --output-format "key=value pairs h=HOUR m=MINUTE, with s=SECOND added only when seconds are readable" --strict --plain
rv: h=12 m=49
